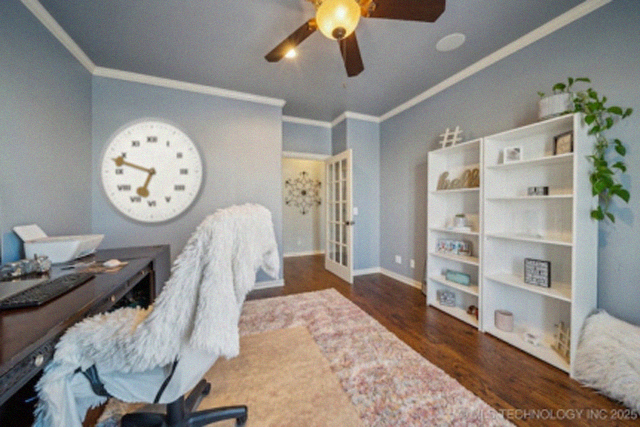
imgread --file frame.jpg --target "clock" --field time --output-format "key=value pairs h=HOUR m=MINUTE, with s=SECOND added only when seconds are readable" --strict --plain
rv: h=6 m=48
